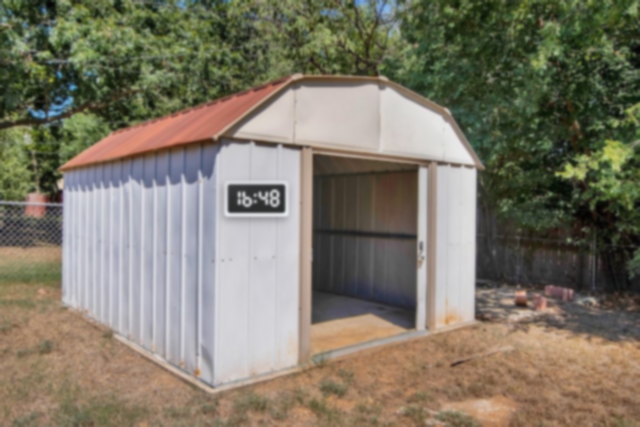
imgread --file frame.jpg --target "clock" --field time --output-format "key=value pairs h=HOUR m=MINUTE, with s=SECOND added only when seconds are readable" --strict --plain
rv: h=16 m=48
